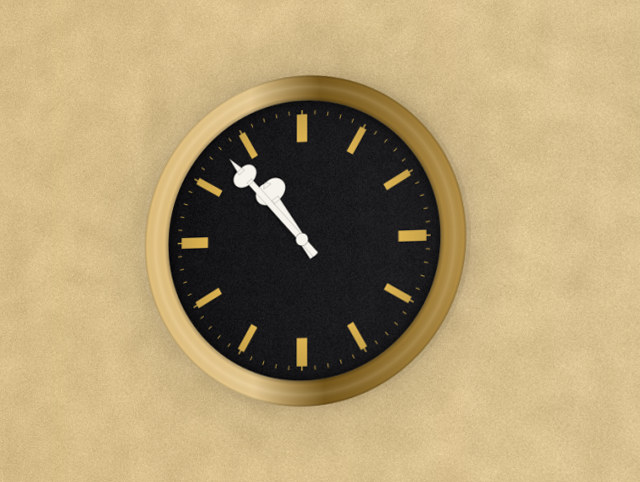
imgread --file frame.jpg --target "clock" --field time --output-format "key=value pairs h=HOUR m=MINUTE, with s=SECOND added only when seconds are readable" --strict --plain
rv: h=10 m=53
